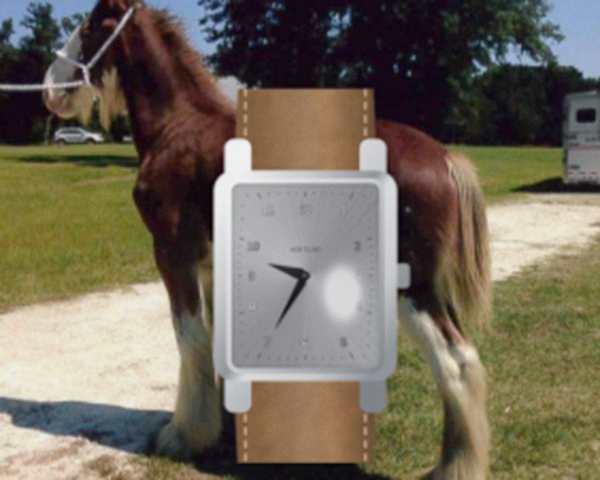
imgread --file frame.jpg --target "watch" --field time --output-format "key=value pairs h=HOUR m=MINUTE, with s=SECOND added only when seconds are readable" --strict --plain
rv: h=9 m=35
